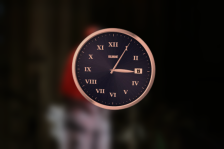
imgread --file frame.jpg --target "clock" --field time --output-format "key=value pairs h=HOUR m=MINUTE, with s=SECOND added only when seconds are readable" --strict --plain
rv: h=3 m=5
